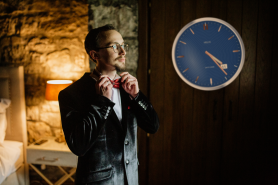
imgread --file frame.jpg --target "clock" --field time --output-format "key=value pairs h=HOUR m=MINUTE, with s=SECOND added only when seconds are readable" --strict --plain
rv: h=4 m=24
